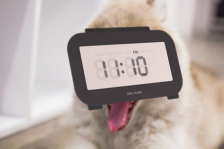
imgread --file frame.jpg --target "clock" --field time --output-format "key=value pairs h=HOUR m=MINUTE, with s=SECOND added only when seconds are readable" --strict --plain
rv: h=11 m=10
